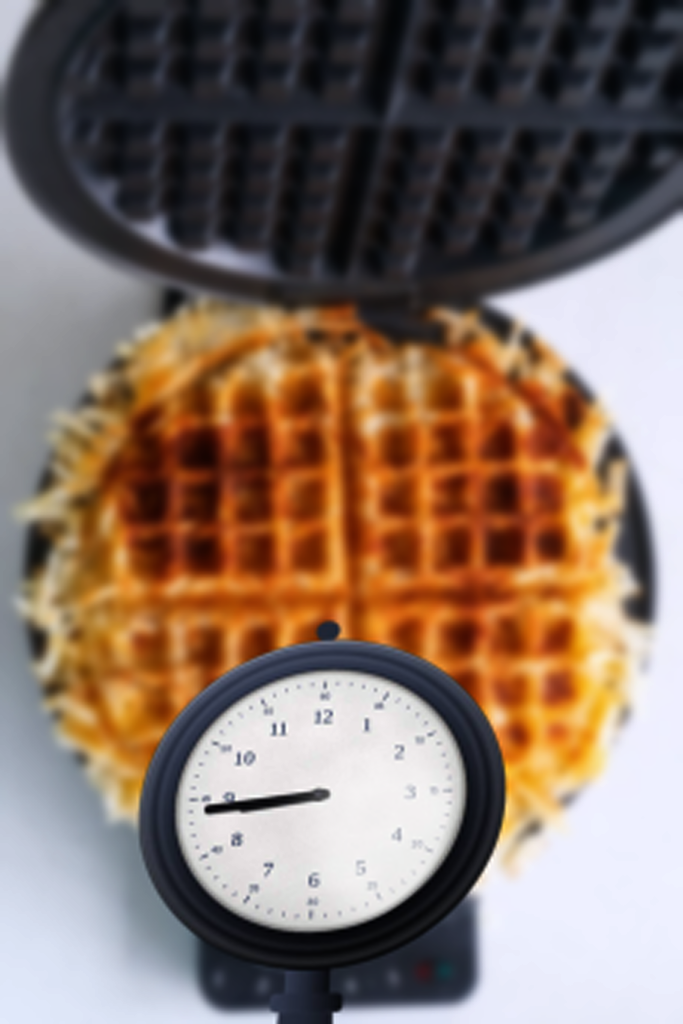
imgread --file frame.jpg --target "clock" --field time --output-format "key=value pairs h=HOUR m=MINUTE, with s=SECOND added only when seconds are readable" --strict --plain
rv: h=8 m=44
